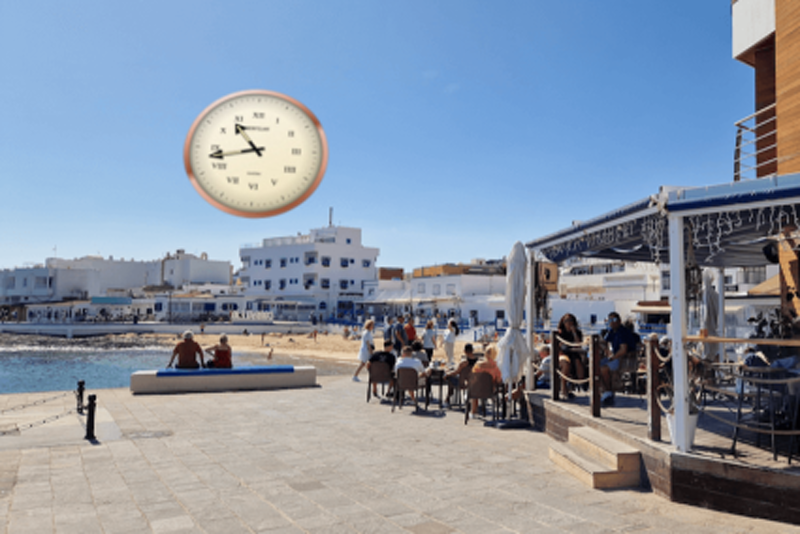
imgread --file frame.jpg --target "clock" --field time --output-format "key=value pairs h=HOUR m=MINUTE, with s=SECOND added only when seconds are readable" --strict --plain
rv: h=10 m=43
